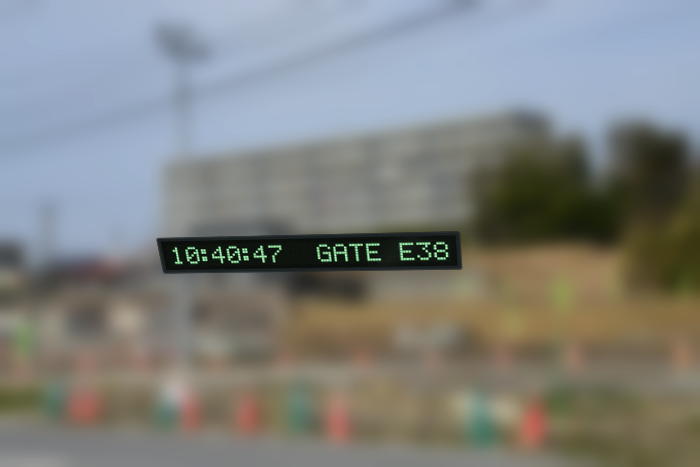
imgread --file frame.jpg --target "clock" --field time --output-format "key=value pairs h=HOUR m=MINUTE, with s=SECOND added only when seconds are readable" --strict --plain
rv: h=10 m=40 s=47
